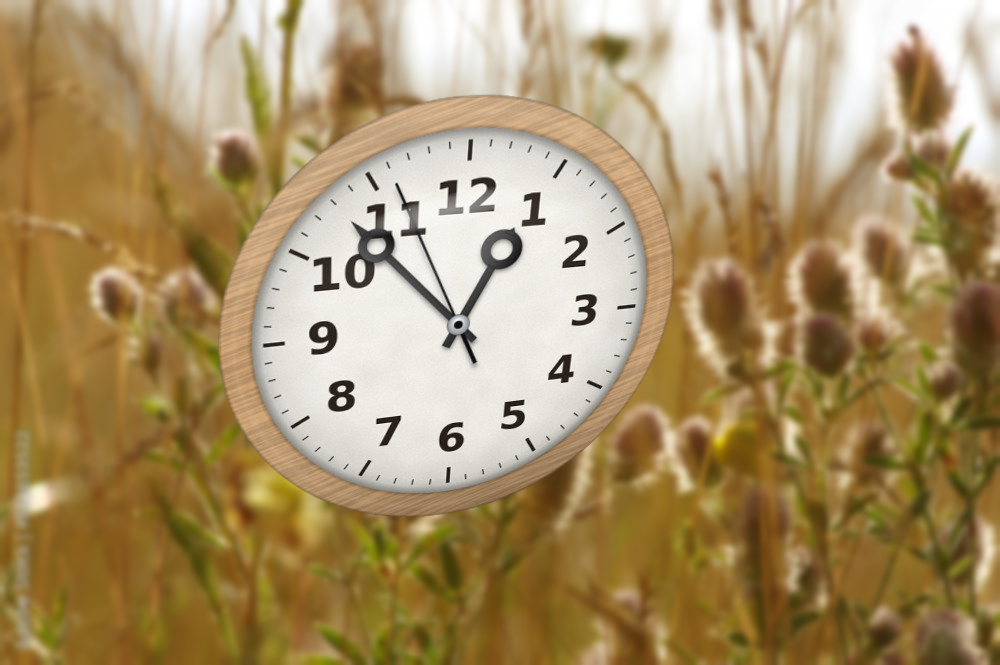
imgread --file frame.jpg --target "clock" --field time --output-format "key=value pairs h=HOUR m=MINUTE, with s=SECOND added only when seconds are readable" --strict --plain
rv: h=12 m=52 s=56
